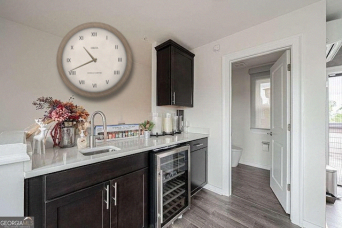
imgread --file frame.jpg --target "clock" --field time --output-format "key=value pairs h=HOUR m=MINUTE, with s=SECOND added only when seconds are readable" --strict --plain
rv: h=10 m=41
